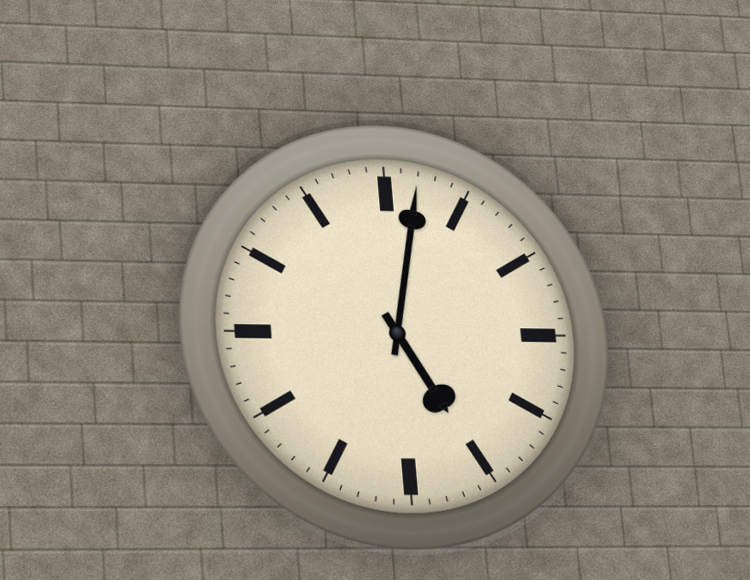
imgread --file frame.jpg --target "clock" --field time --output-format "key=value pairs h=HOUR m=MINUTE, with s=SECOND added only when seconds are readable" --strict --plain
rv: h=5 m=2
